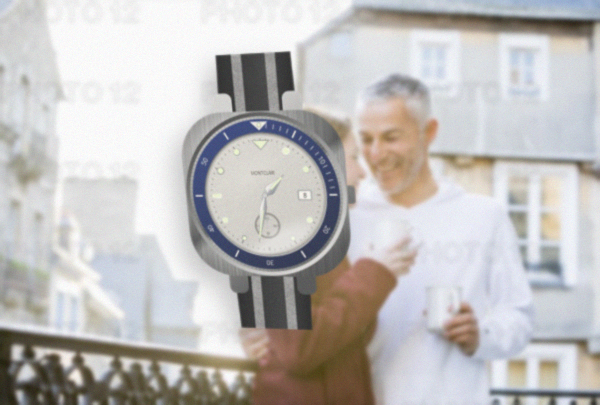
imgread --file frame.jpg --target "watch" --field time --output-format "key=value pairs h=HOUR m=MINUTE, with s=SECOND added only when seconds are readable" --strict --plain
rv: h=1 m=32
